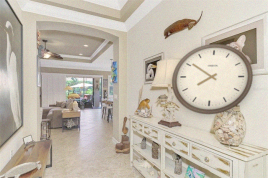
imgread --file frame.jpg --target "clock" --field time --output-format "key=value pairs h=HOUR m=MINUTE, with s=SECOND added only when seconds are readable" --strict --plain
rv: h=7 m=51
